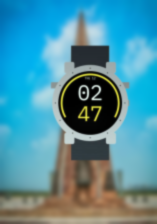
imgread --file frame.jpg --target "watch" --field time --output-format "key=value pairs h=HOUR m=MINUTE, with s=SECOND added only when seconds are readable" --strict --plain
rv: h=2 m=47
